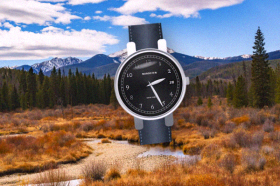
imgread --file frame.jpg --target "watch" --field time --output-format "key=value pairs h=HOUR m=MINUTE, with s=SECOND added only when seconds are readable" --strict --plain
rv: h=2 m=26
